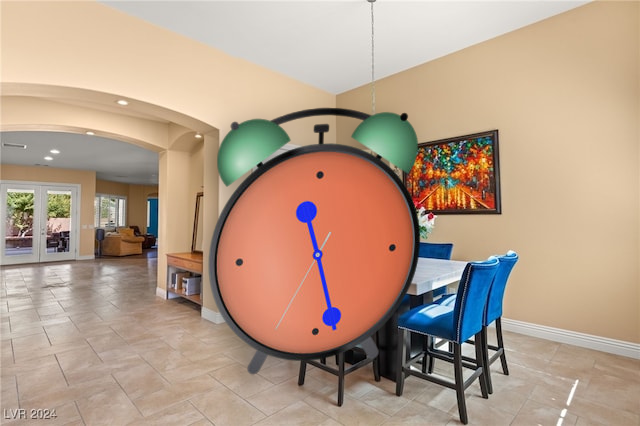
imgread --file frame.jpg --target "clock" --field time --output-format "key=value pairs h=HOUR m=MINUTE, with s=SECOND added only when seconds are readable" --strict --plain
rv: h=11 m=27 s=35
